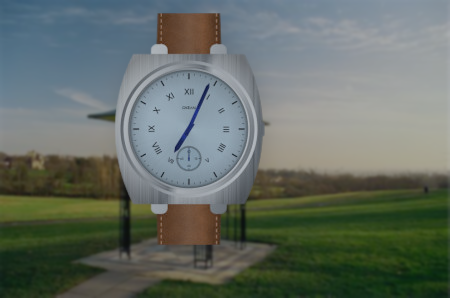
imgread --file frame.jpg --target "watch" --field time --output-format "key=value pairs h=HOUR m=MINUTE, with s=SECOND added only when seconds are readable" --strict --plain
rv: h=7 m=4
